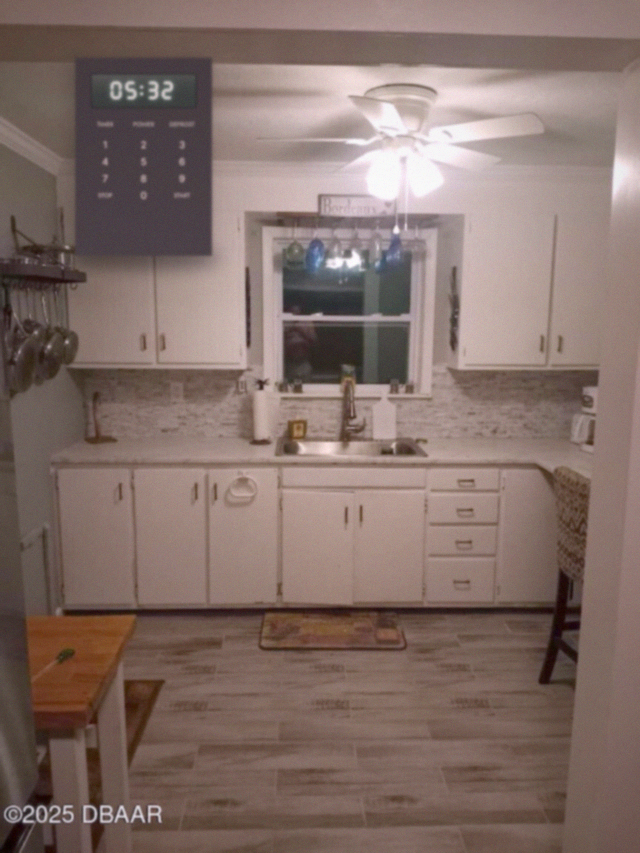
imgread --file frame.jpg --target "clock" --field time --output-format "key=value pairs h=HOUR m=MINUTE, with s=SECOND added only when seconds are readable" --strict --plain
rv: h=5 m=32
